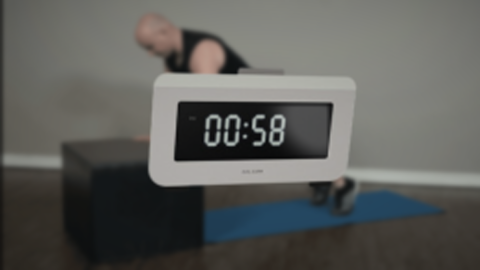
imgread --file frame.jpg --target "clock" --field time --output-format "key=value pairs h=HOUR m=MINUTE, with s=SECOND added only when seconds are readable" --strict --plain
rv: h=0 m=58
